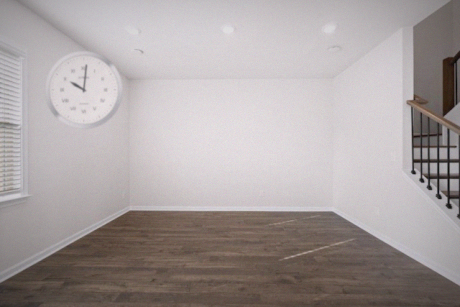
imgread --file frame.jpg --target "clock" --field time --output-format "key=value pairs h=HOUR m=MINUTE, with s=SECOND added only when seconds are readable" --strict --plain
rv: h=10 m=1
